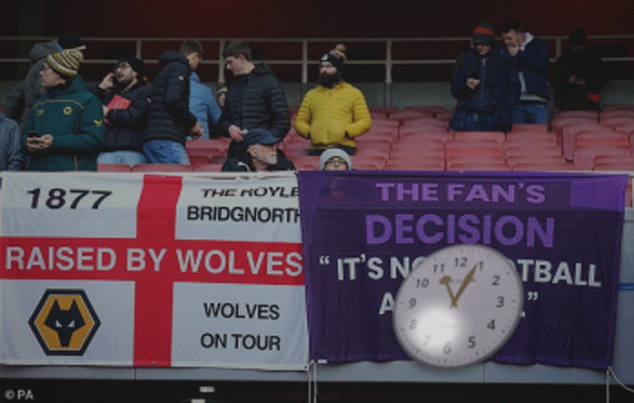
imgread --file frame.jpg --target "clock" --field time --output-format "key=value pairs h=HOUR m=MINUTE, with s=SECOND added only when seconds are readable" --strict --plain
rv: h=11 m=4
